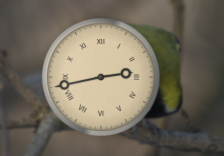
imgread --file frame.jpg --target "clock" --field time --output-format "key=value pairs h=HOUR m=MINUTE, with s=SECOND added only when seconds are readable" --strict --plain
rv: h=2 m=43
